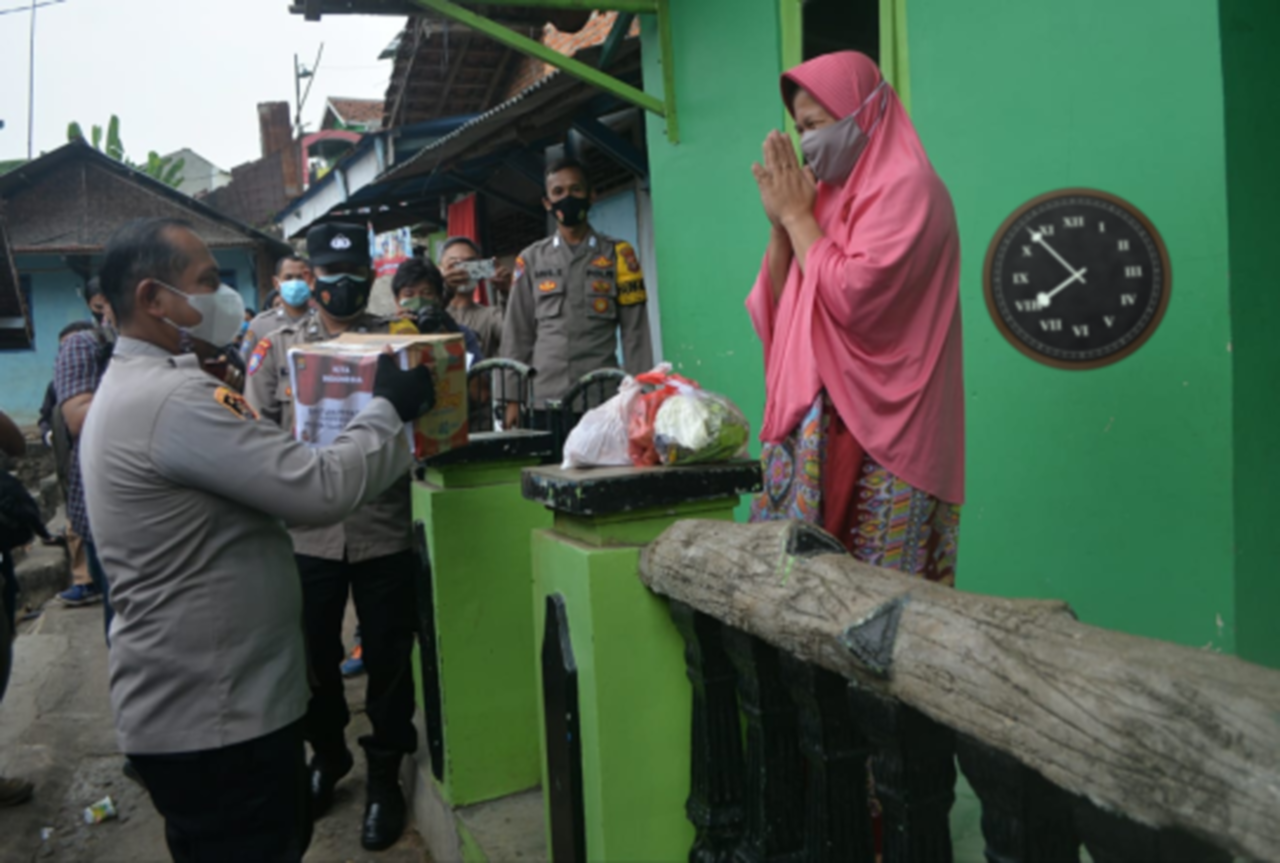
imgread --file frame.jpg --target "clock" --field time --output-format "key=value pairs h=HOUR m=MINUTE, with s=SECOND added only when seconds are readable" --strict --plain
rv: h=7 m=53
